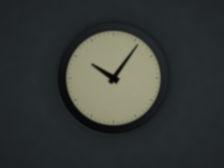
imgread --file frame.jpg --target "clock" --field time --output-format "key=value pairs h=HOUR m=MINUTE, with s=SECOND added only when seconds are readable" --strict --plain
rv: h=10 m=6
